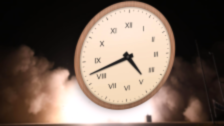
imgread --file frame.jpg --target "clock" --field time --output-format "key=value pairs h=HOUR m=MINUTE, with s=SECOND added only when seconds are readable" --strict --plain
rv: h=4 m=42
